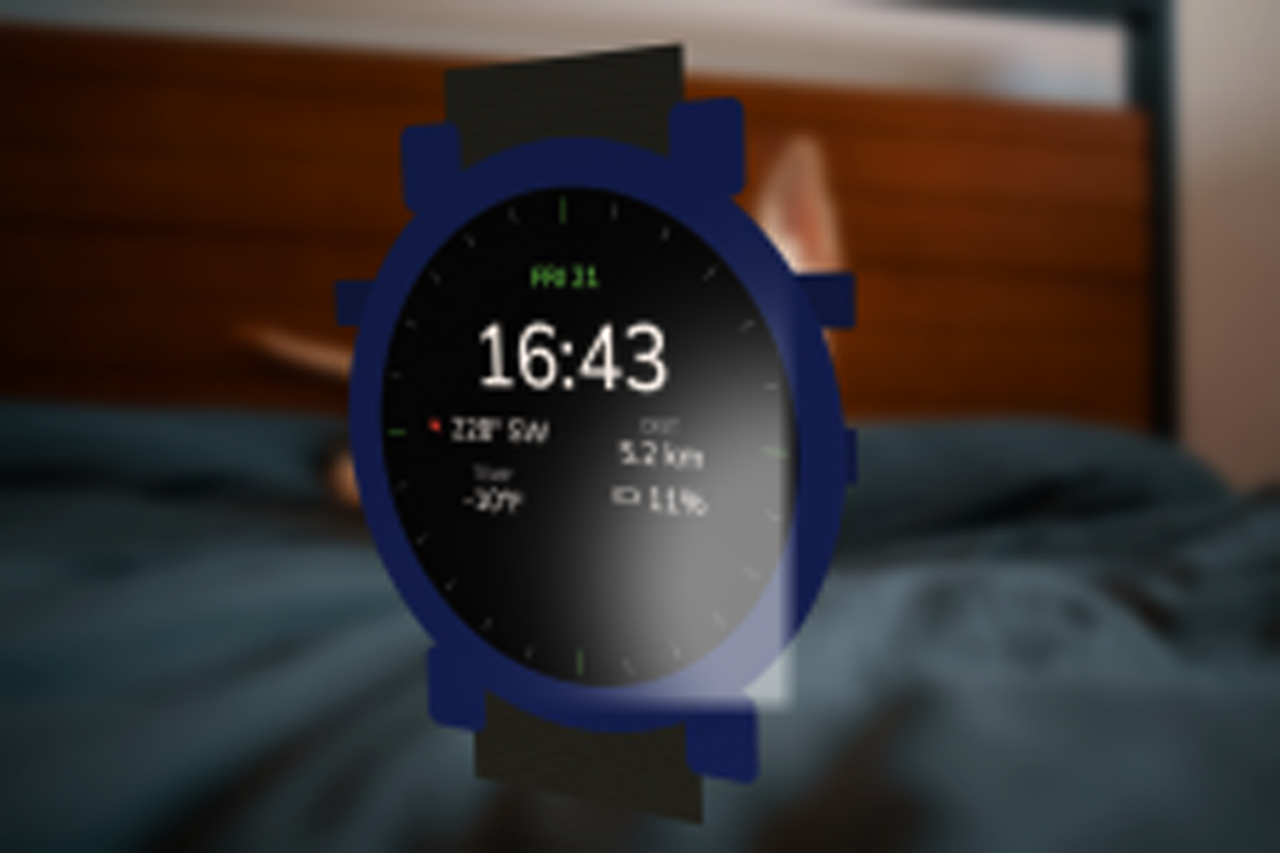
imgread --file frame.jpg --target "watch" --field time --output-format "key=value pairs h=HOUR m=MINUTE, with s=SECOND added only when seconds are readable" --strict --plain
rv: h=16 m=43
